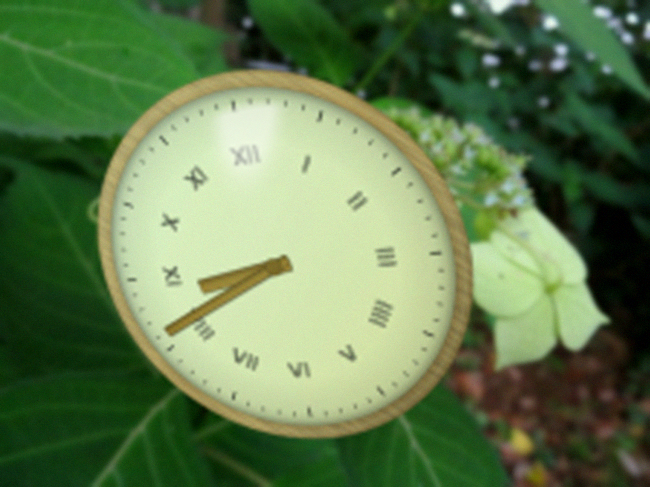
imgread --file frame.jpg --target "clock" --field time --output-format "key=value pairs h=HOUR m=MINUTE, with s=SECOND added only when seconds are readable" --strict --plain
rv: h=8 m=41
